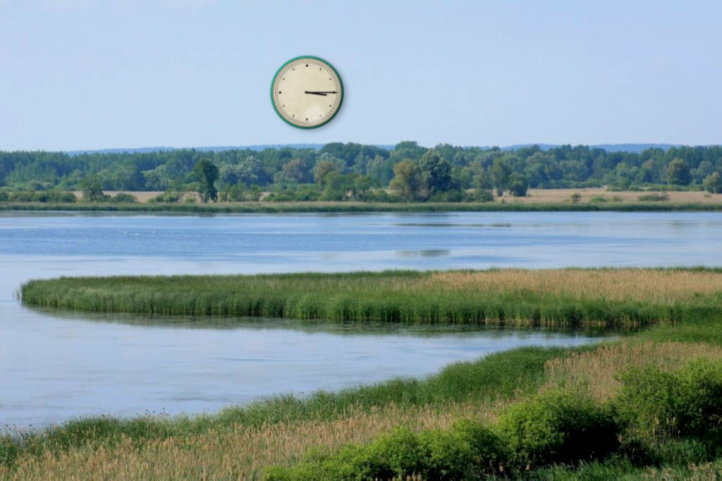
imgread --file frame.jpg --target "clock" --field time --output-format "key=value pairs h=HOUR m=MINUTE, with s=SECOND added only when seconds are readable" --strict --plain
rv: h=3 m=15
